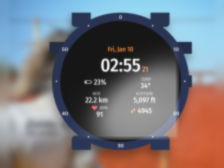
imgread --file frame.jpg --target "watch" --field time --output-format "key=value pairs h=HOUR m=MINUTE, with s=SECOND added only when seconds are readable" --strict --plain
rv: h=2 m=55
